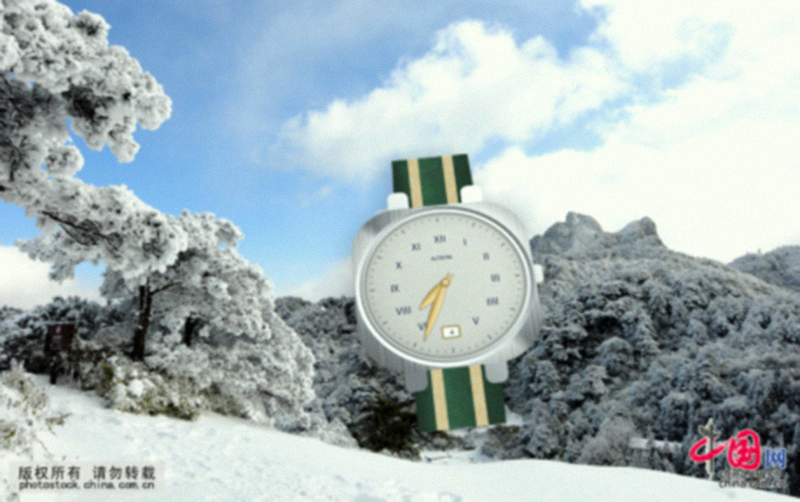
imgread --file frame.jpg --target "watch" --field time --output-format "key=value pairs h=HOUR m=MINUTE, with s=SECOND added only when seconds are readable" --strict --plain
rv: h=7 m=34
